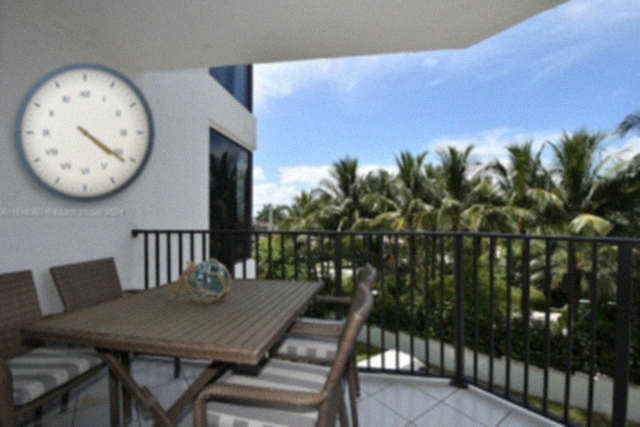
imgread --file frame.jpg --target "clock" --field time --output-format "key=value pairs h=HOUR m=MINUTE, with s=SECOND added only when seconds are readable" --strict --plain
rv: h=4 m=21
